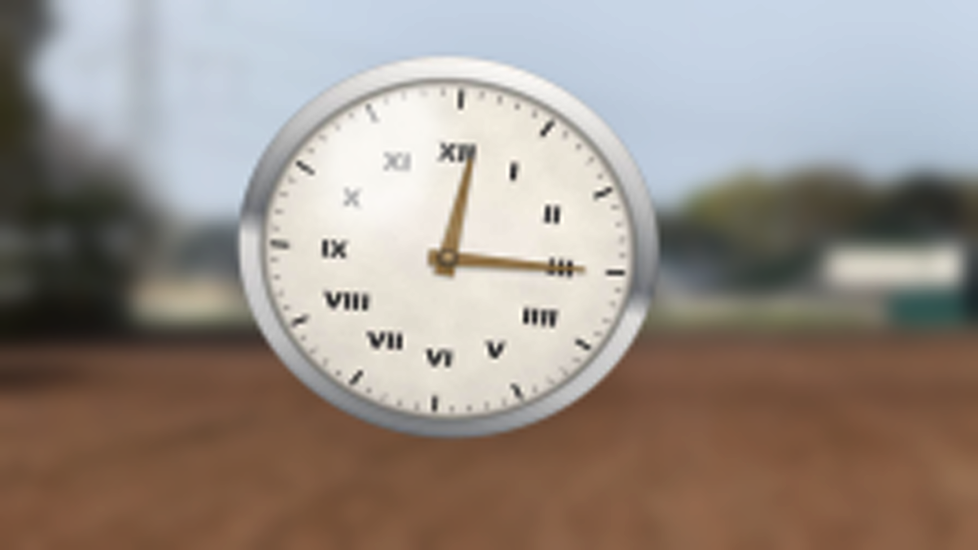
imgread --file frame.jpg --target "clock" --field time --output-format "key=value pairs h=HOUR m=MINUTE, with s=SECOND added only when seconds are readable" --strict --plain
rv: h=12 m=15
